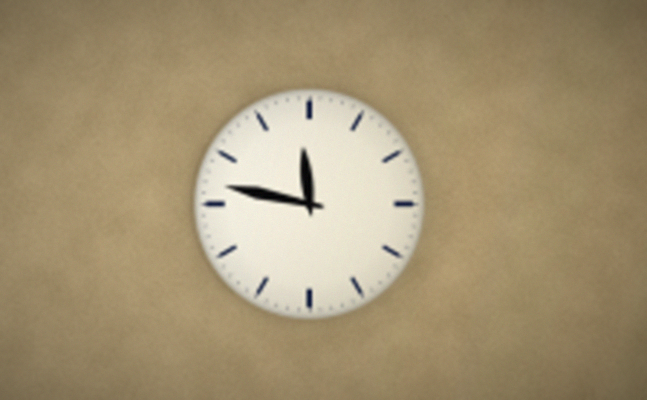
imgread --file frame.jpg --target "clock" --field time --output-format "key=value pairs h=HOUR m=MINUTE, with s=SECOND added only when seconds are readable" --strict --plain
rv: h=11 m=47
